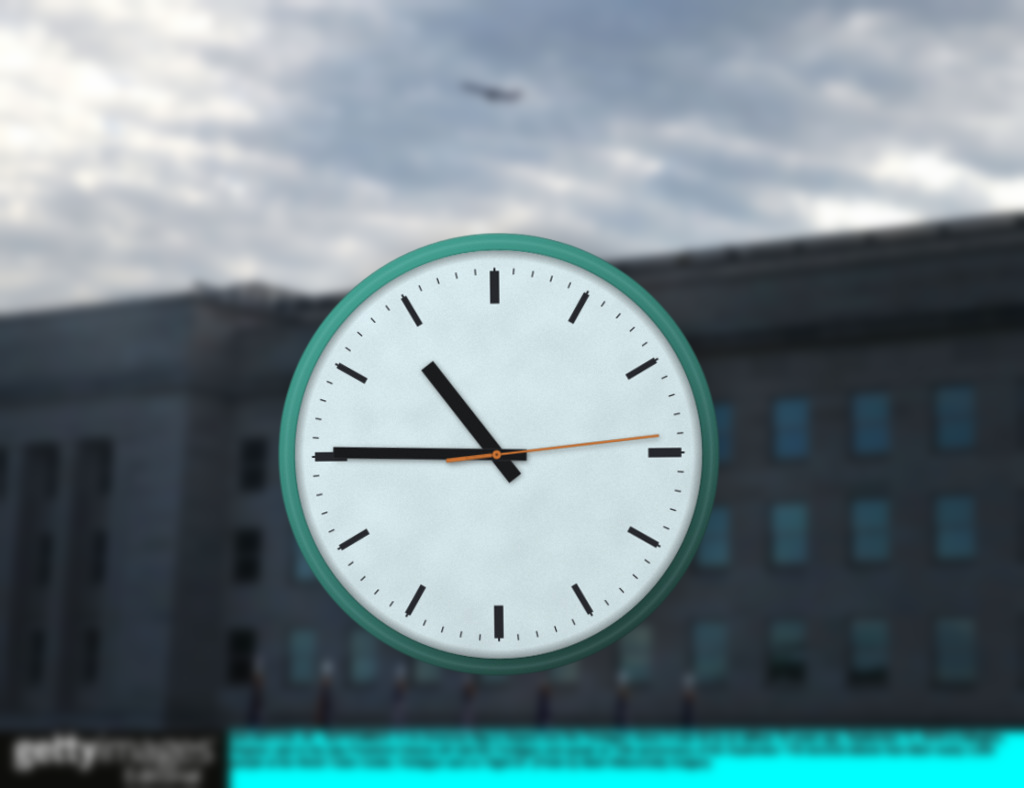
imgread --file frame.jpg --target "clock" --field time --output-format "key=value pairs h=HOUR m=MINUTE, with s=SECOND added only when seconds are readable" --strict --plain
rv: h=10 m=45 s=14
